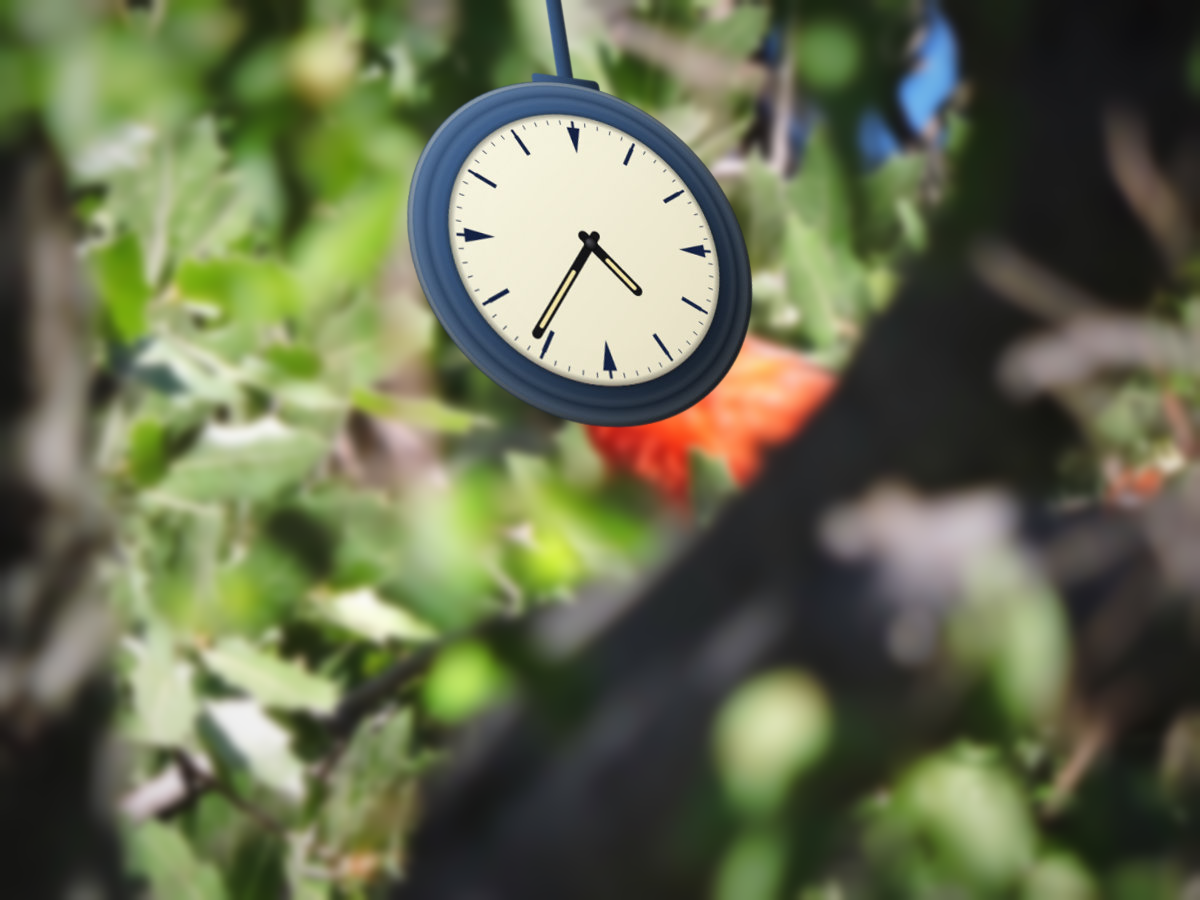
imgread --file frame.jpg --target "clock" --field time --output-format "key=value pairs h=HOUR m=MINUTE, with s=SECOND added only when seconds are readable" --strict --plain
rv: h=4 m=36
